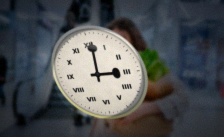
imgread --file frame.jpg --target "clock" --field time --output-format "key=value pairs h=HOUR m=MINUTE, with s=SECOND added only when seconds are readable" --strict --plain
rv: h=3 m=1
